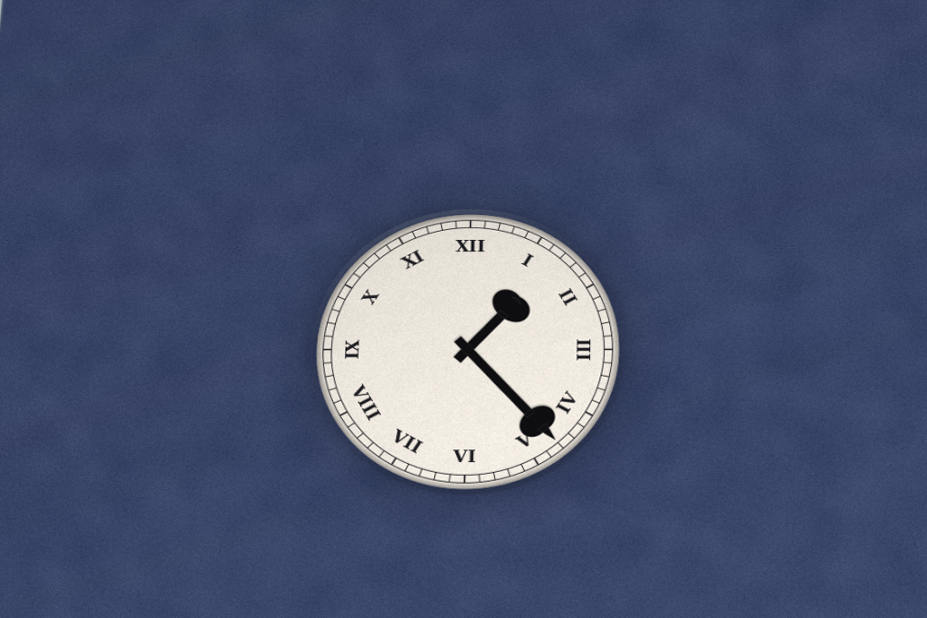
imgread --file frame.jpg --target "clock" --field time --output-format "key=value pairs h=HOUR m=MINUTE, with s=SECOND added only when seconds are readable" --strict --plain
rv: h=1 m=23
